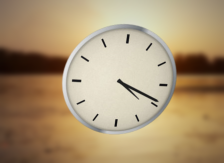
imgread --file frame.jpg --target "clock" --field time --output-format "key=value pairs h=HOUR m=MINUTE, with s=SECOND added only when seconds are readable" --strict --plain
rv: h=4 m=19
